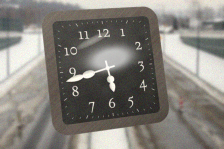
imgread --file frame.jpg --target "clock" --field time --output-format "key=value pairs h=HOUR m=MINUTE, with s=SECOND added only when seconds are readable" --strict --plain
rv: h=5 m=43
